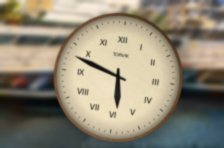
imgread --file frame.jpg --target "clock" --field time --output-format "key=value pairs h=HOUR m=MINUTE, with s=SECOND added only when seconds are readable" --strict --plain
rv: h=5 m=48
